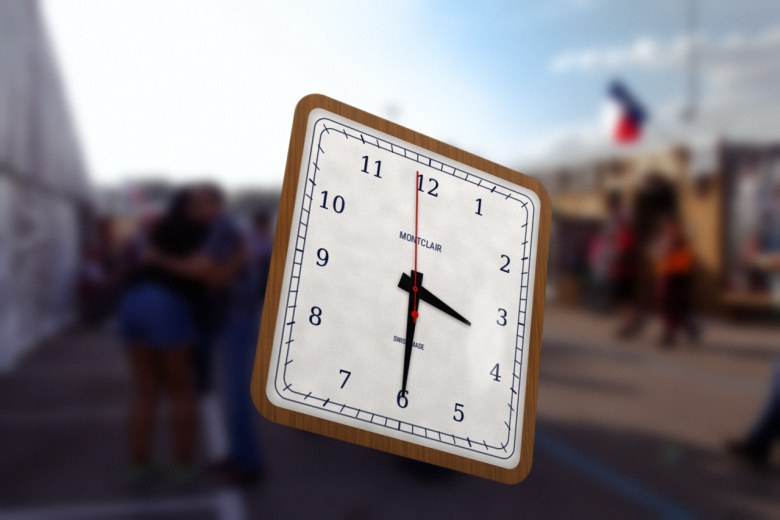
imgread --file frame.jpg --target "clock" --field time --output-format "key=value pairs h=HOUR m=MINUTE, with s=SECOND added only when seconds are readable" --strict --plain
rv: h=3 m=29 s=59
